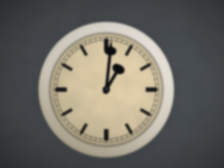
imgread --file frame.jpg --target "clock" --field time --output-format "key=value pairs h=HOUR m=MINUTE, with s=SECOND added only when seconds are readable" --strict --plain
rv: h=1 m=1
